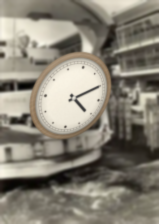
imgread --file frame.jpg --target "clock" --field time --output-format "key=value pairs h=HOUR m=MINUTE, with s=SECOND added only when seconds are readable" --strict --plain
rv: h=4 m=10
